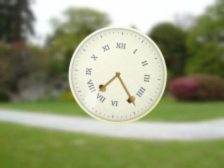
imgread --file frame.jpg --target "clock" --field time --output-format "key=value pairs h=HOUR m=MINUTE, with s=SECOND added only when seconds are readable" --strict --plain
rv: h=7 m=24
